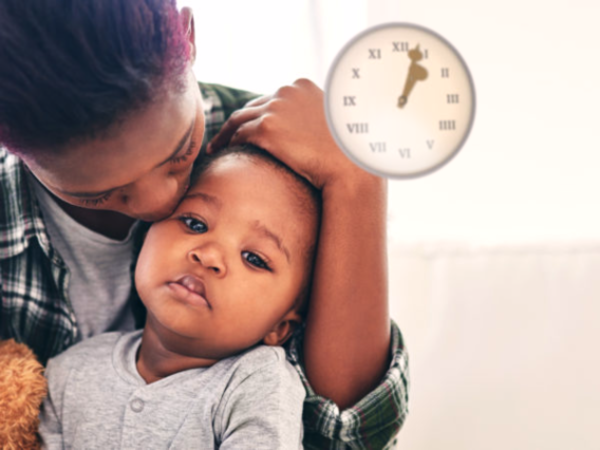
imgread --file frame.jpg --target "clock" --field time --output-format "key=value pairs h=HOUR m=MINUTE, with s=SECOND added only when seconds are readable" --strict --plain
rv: h=1 m=3
